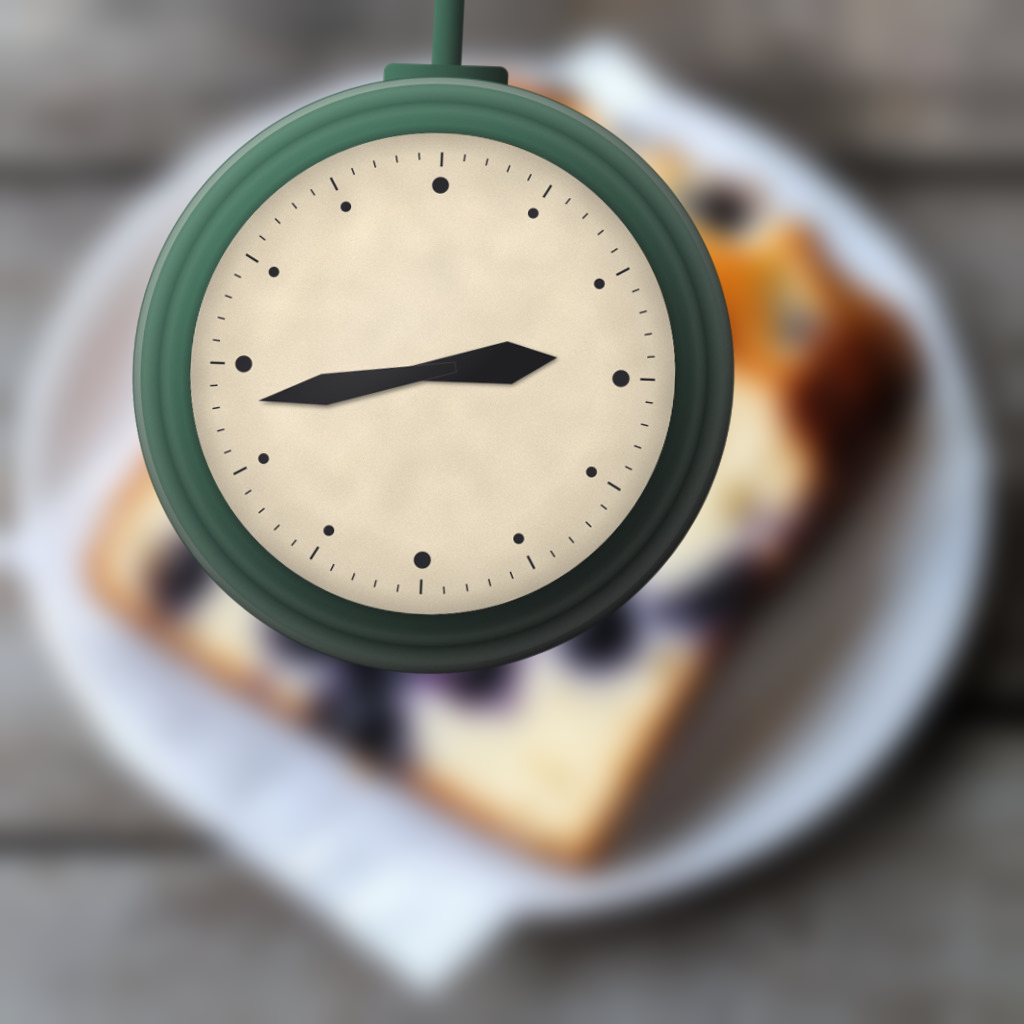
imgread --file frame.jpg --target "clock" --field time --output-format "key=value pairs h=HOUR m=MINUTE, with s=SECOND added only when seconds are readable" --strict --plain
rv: h=2 m=43
